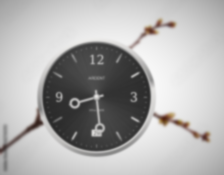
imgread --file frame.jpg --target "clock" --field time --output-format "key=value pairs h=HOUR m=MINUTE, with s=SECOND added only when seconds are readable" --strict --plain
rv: h=8 m=29
